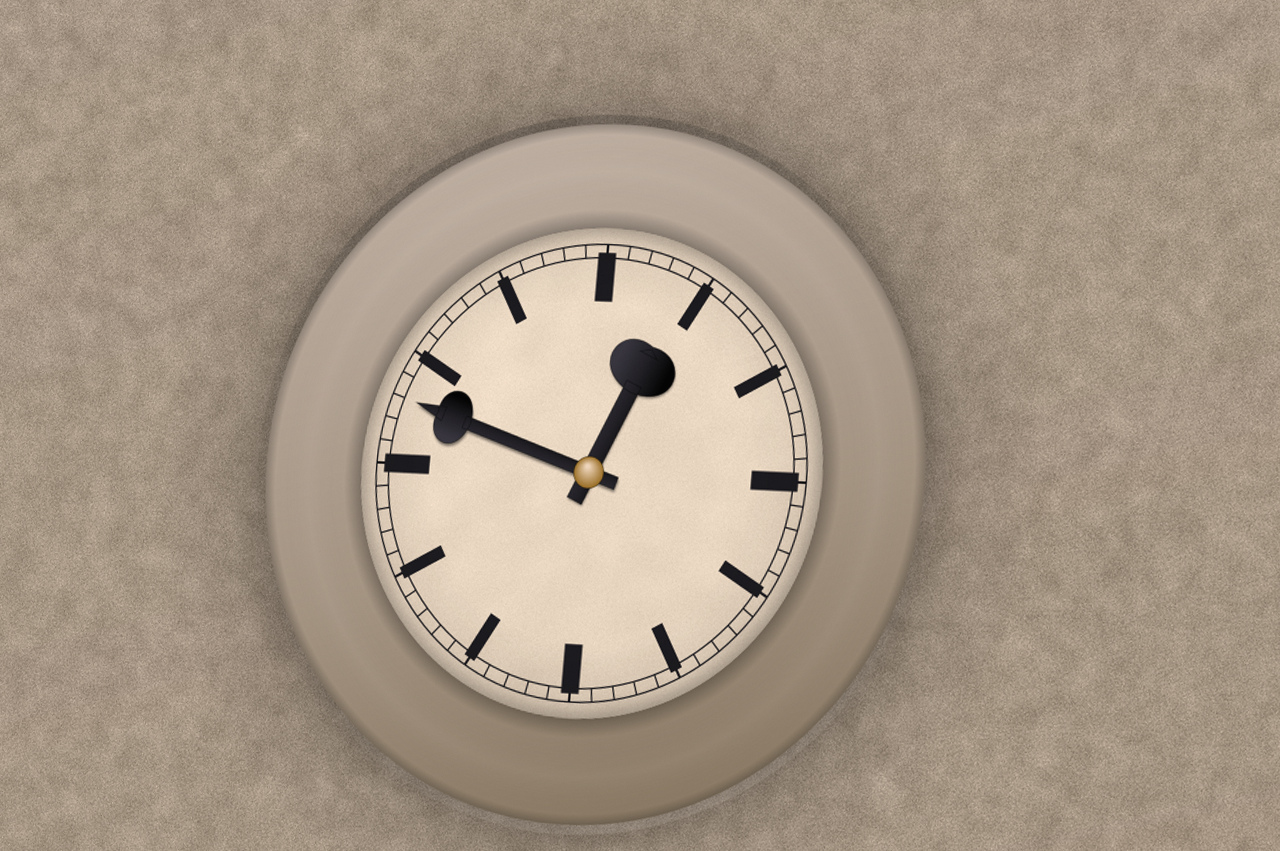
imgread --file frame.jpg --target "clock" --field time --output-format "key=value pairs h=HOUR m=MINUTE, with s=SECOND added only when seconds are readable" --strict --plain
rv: h=12 m=48
